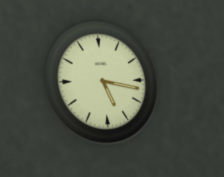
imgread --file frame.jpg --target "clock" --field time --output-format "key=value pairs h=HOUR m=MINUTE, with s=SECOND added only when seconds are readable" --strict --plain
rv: h=5 m=17
